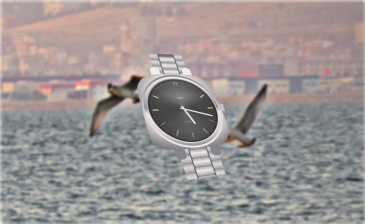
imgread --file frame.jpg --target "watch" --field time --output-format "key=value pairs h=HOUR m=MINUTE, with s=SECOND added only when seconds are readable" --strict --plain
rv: h=5 m=18
